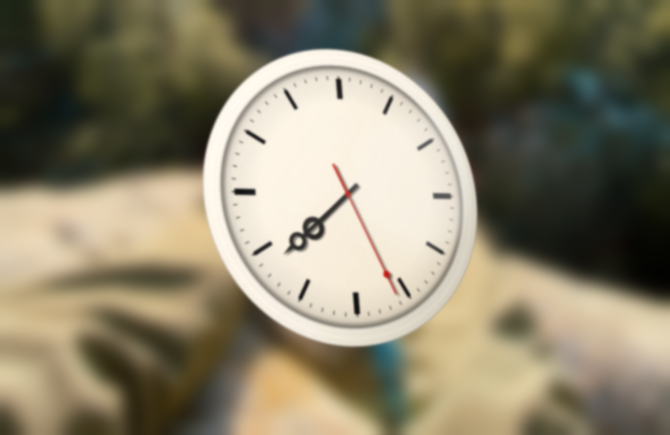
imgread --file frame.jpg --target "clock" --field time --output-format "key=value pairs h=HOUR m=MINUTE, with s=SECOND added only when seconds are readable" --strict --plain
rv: h=7 m=38 s=26
